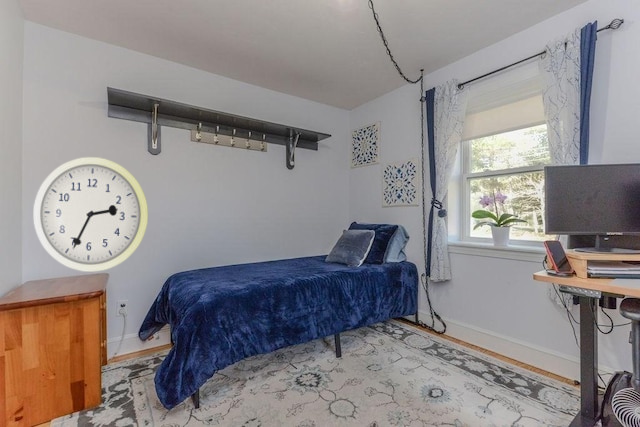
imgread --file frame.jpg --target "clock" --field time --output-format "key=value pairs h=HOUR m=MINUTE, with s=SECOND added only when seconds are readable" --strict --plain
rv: h=2 m=34
